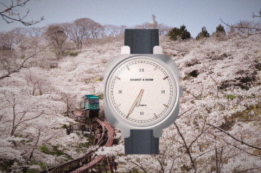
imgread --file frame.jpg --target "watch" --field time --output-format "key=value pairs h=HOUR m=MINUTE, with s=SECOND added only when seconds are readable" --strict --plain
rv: h=6 m=35
